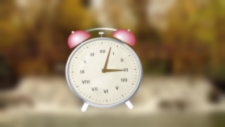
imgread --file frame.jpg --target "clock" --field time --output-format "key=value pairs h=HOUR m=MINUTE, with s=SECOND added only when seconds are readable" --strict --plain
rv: h=3 m=3
